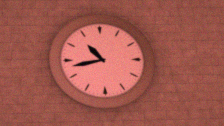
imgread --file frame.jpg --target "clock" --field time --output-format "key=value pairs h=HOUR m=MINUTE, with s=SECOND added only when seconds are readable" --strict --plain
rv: h=10 m=43
